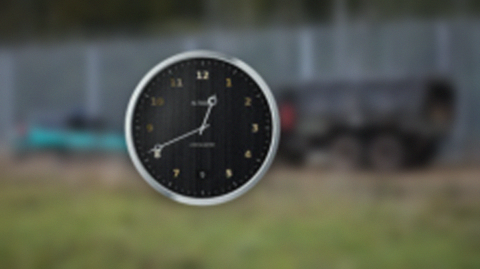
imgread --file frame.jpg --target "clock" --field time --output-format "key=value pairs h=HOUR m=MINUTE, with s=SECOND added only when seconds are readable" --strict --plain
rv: h=12 m=41
